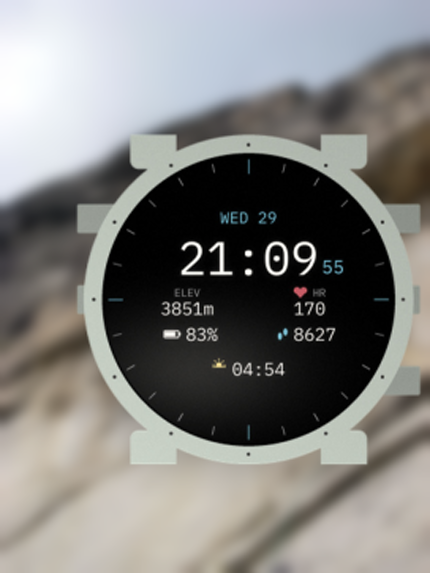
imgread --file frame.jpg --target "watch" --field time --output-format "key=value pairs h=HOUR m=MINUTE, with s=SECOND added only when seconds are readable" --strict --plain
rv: h=21 m=9 s=55
